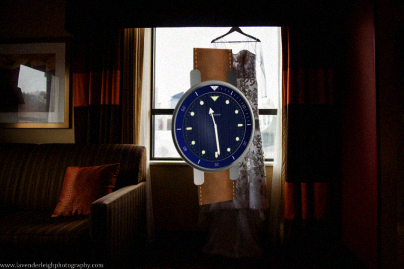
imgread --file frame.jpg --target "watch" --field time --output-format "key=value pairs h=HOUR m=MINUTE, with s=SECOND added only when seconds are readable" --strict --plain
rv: h=11 m=29
